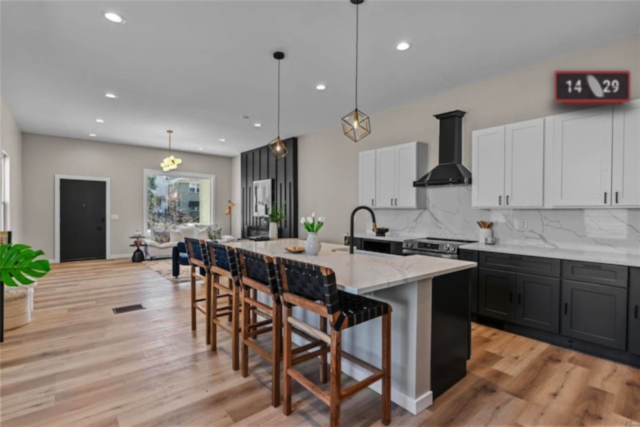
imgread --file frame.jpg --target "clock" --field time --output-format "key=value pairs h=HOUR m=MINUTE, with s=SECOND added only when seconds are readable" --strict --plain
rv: h=14 m=29
